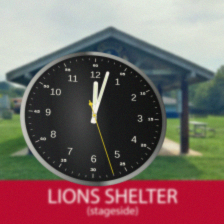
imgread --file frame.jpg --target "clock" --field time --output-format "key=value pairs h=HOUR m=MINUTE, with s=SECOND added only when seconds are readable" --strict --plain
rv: h=12 m=2 s=27
